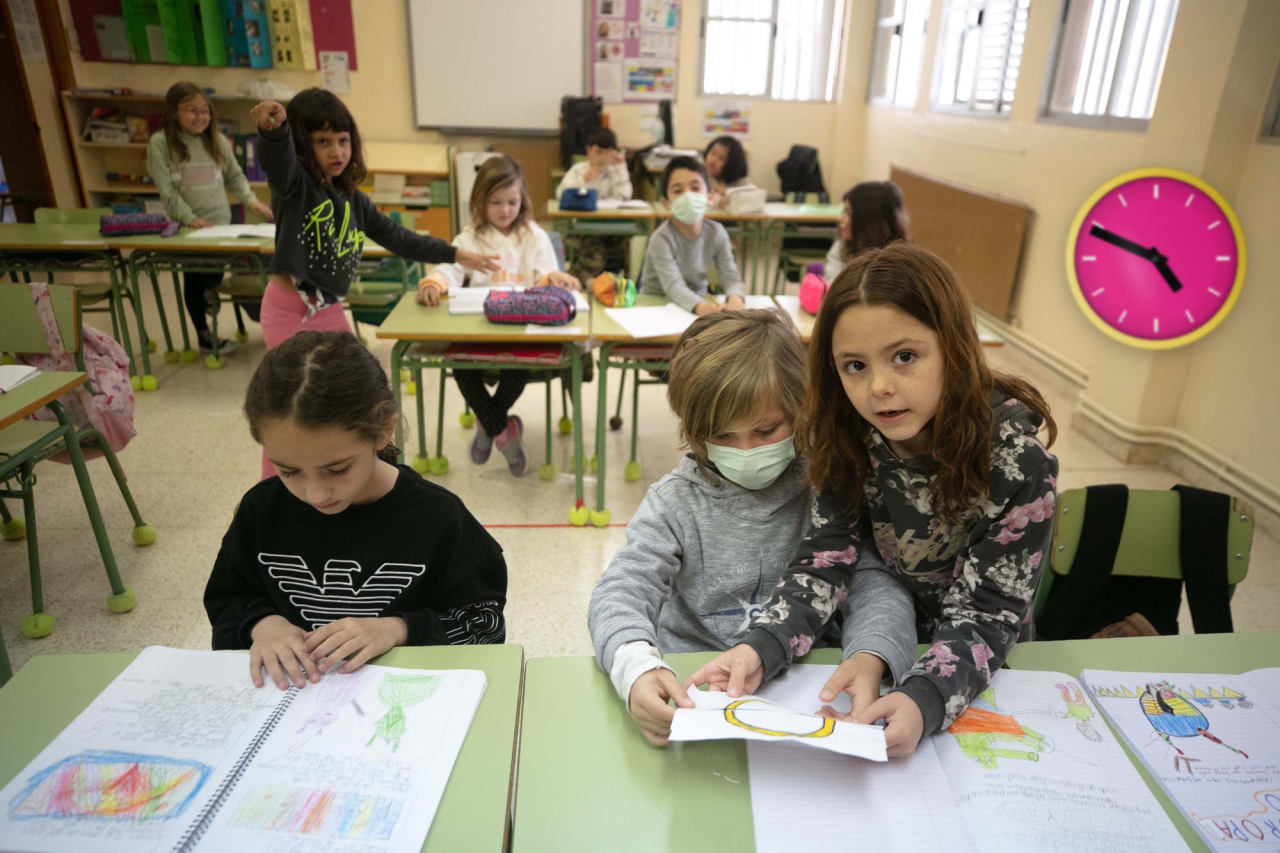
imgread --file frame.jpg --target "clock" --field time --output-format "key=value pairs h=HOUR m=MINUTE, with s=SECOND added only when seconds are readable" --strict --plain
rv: h=4 m=49
